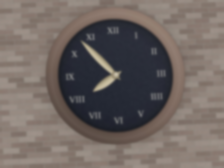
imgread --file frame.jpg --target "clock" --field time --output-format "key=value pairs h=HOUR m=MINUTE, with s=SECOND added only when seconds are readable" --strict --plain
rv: h=7 m=53
